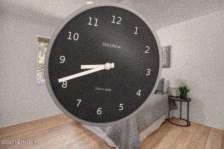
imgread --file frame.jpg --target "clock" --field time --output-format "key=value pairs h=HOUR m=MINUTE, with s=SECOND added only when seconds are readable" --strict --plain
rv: h=8 m=41
